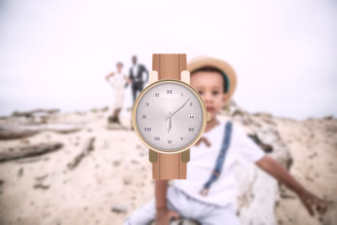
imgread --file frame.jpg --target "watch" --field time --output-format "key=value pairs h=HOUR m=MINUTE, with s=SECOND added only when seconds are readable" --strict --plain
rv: h=6 m=8
